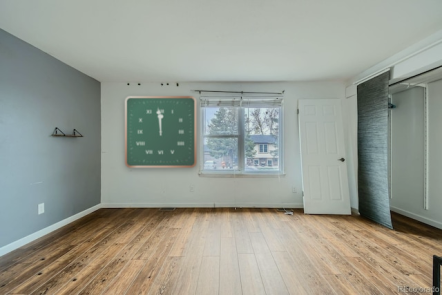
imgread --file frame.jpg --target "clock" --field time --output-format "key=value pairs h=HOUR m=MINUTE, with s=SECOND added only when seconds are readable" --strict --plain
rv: h=11 m=59
